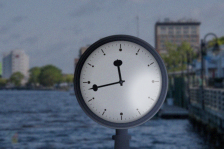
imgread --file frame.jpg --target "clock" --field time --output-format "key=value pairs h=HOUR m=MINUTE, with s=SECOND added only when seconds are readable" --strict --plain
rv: h=11 m=43
